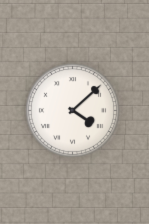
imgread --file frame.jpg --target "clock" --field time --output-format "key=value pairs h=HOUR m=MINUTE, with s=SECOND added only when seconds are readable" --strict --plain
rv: h=4 m=8
